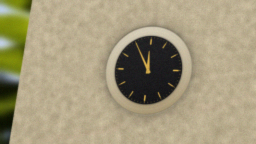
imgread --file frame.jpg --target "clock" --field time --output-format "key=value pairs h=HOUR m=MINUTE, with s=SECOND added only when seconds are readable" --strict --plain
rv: h=11 m=55
